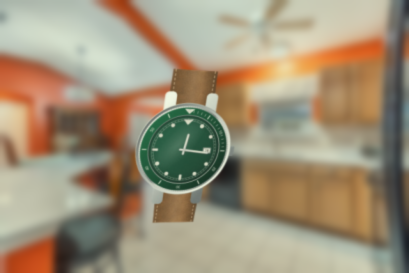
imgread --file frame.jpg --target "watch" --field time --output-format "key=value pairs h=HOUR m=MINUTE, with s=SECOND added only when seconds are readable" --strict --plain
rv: h=12 m=16
